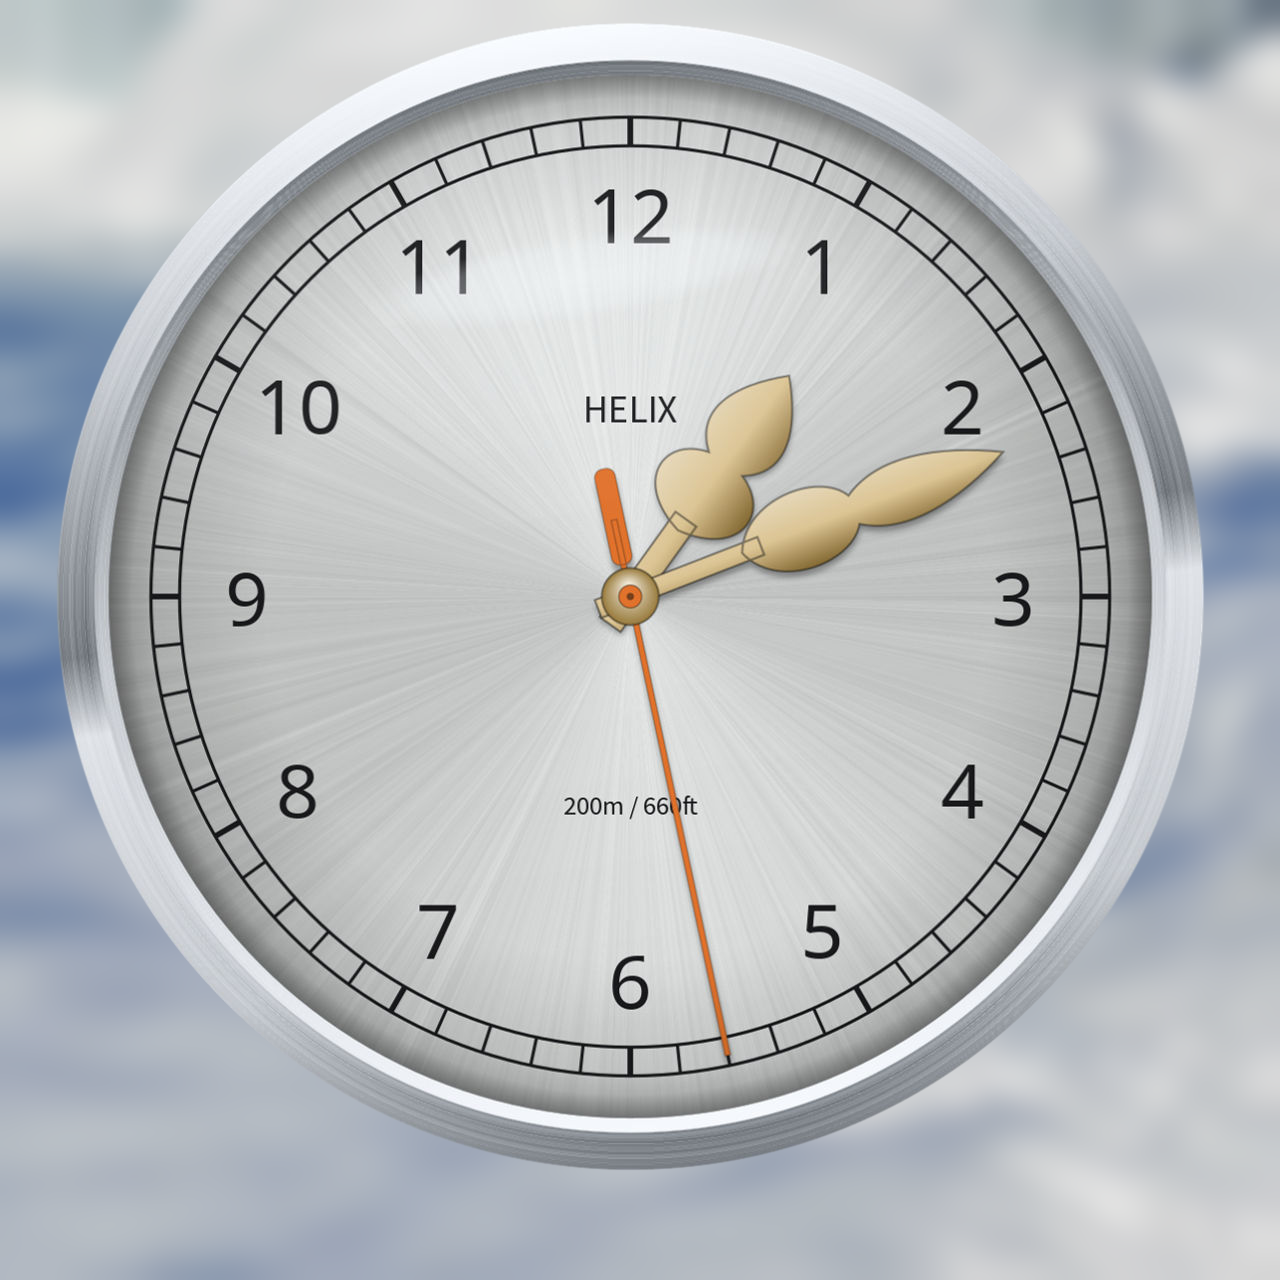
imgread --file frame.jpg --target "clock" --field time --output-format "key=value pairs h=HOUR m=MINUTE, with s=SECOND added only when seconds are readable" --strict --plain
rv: h=1 m=11 s=28
